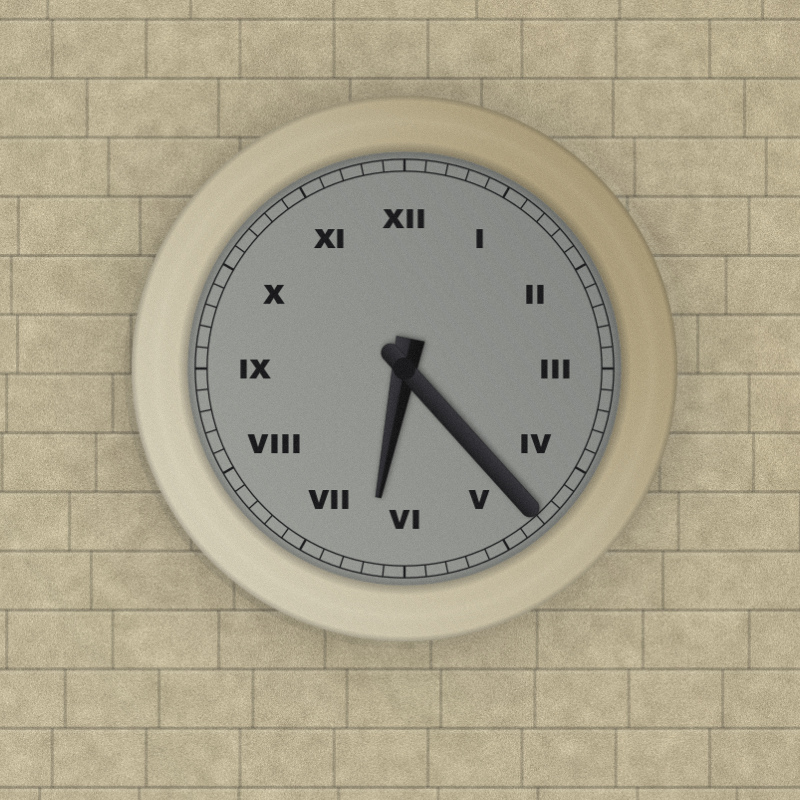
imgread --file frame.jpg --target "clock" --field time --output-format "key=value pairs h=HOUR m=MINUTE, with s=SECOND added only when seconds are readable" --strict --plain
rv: h=6 m=23
